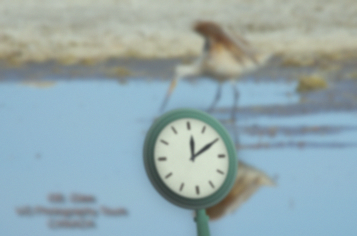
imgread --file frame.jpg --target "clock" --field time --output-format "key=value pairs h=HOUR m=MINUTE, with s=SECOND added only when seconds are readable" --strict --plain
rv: h=12 m=10
